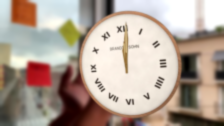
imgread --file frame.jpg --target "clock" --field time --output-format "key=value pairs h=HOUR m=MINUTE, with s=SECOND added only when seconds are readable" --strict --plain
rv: h=12 m=1
